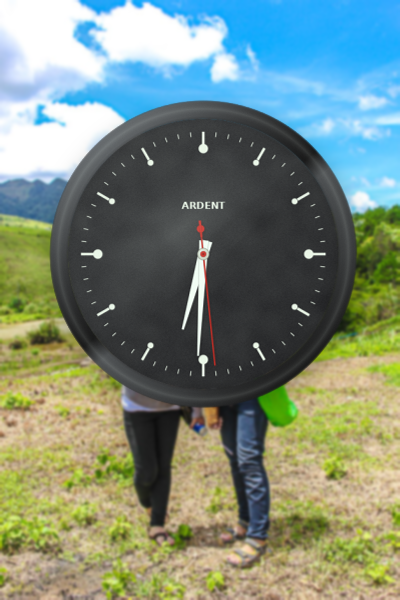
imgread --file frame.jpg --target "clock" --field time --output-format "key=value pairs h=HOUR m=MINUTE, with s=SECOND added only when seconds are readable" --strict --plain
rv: h=6 m=30 s=29
